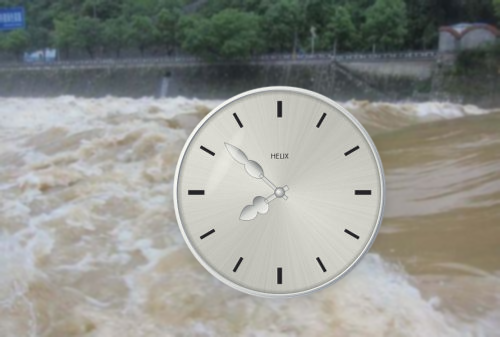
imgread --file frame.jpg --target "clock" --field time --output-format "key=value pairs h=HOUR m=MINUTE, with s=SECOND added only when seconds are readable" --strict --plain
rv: h=7 m=52
